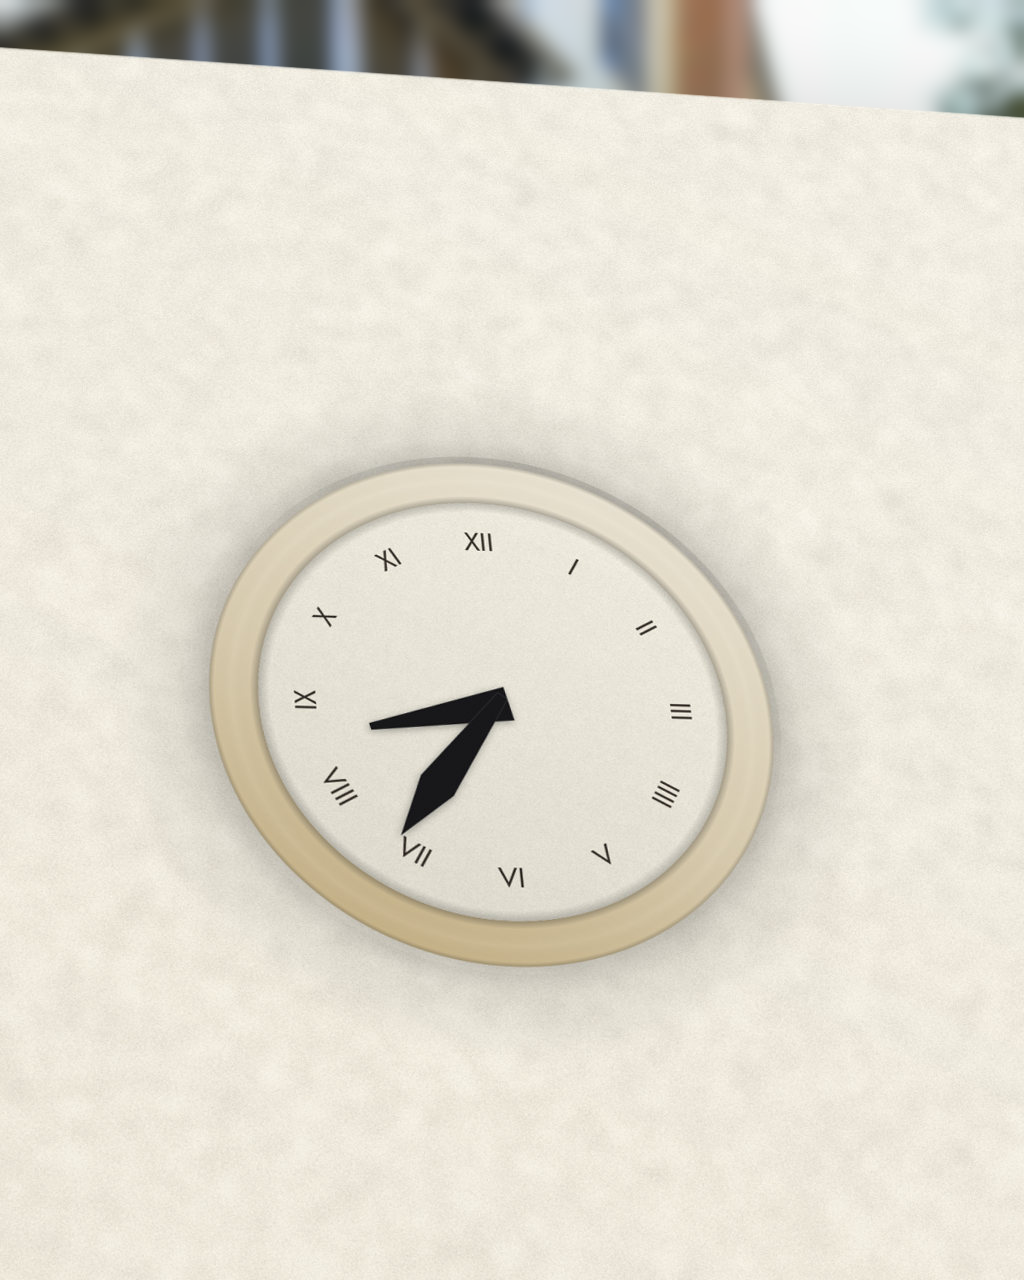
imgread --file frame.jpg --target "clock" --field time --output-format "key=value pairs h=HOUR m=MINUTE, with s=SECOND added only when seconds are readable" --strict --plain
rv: h=8 m=36
